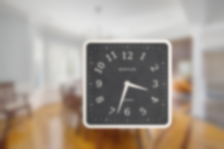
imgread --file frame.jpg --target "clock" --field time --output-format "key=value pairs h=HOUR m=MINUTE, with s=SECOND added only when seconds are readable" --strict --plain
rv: h=3 m=33
